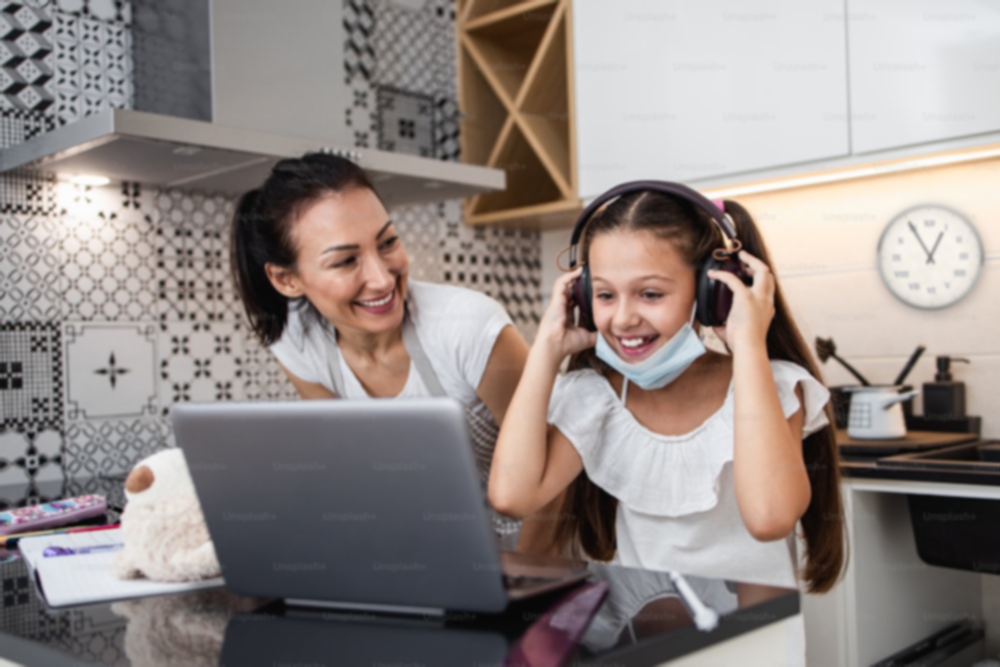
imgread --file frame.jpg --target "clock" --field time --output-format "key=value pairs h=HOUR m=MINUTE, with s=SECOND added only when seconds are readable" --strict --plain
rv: h=12 m=55
